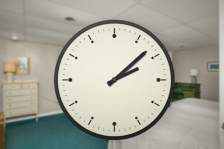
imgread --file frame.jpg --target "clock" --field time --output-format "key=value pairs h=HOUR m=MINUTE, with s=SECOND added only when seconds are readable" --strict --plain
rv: h=2 m=8
